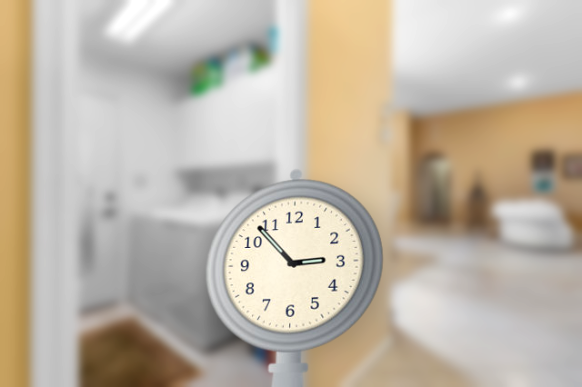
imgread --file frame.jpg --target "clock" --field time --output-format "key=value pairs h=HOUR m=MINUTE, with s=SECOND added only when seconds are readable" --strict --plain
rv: h=2 m=53
